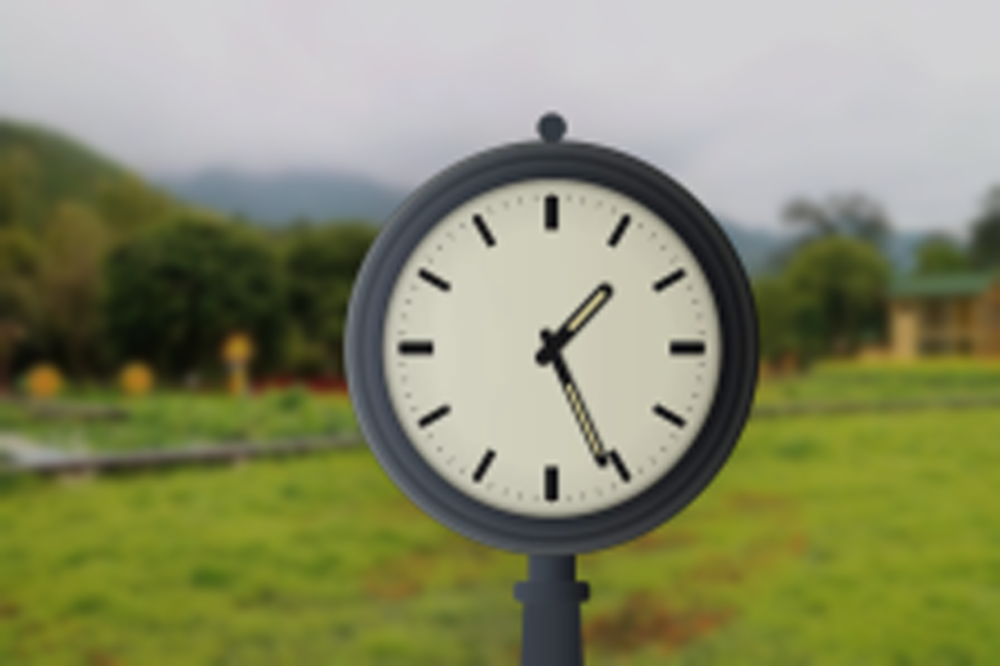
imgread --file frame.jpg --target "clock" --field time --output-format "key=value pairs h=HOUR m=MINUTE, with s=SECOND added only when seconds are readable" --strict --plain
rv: h=1 m=26
